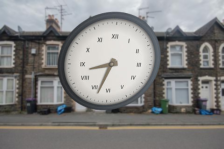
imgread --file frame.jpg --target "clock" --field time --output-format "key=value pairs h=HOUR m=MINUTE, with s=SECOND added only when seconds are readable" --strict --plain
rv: h=8 m=33
